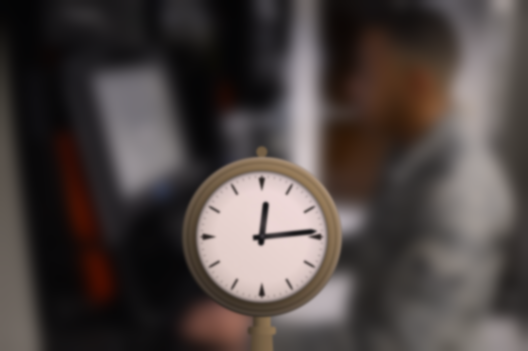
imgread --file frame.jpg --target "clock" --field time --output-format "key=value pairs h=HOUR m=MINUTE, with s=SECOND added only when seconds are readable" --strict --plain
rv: h=12 m=14
